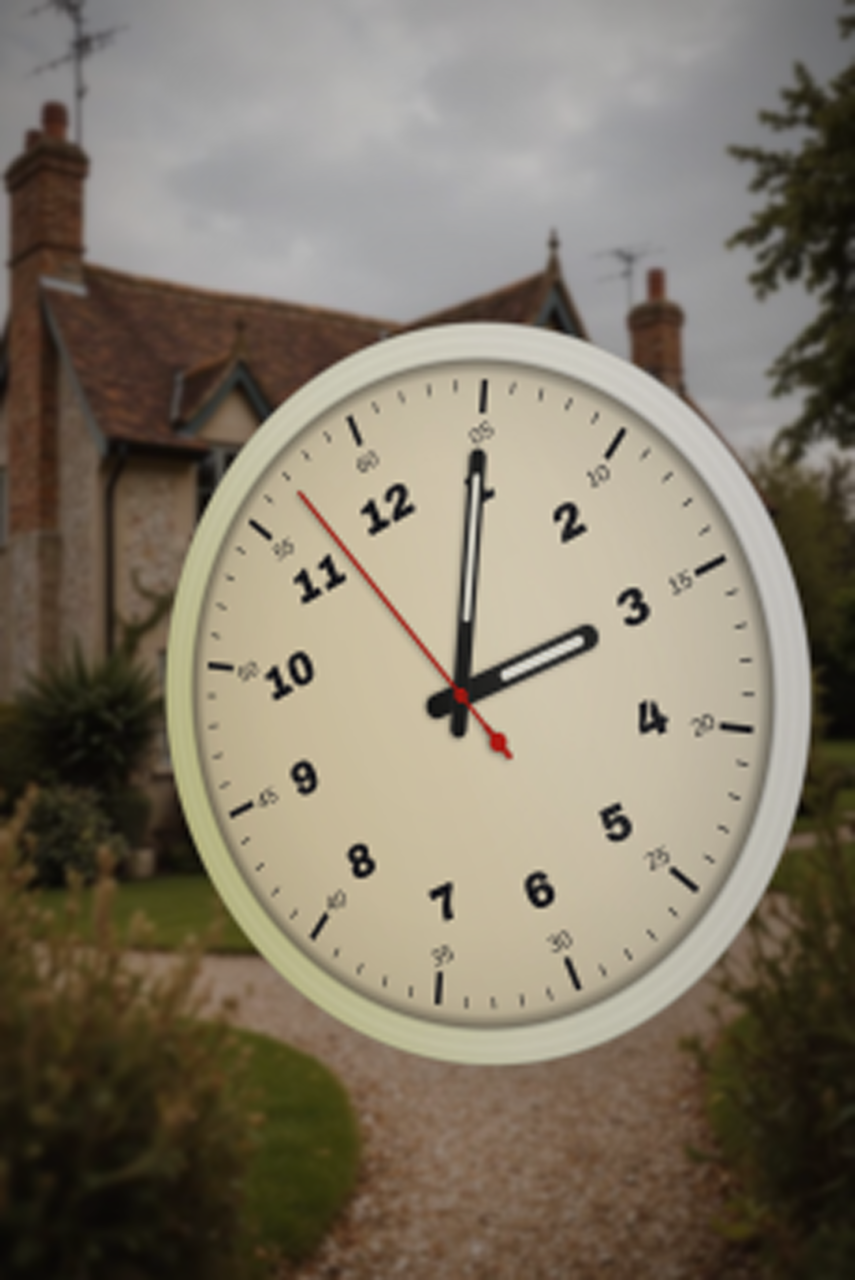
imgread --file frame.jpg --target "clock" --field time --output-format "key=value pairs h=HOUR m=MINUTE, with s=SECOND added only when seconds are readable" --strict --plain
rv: h=3 m=4 s=57
